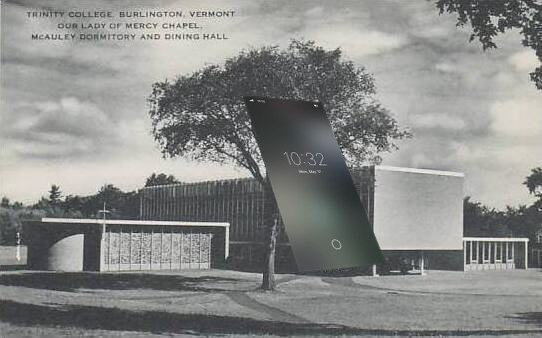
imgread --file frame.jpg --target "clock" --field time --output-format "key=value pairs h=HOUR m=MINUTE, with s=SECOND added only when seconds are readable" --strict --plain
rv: h=10 m=32
